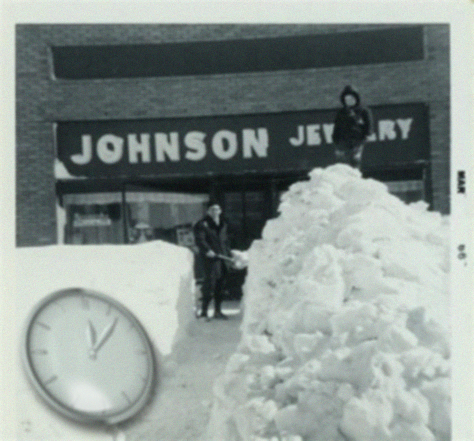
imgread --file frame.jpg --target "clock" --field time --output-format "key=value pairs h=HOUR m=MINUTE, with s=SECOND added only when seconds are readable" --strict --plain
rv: h=12 m=7
